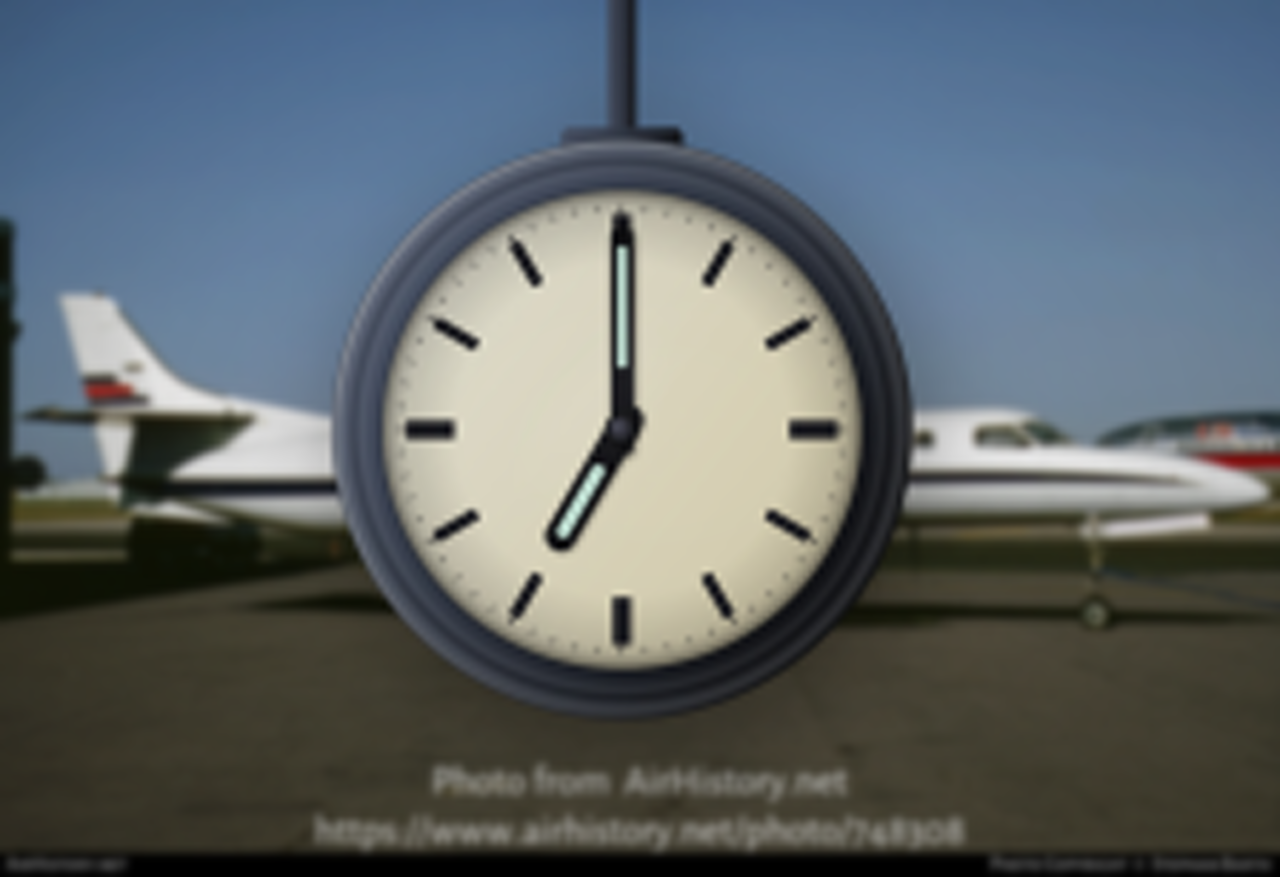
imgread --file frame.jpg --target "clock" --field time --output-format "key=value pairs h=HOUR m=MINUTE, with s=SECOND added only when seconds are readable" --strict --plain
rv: h=7 m=0
